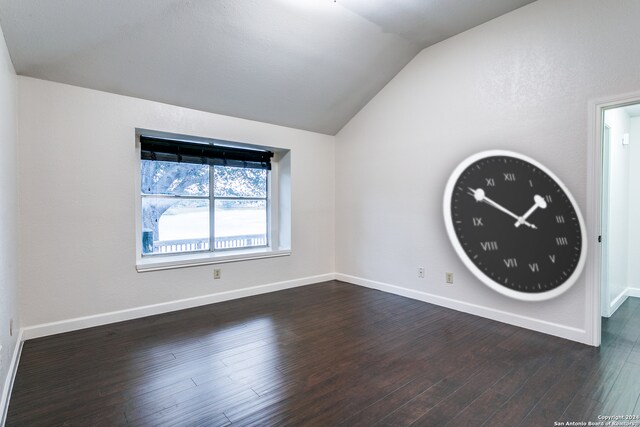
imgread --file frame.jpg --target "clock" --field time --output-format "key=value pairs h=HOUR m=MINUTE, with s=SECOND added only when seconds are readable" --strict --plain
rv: h=1 m=50 s=50
